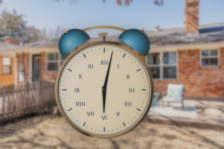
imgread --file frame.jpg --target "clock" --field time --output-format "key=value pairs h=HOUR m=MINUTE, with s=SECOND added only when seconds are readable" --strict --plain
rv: h=6 m=2
